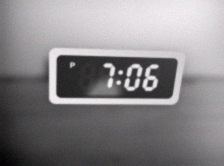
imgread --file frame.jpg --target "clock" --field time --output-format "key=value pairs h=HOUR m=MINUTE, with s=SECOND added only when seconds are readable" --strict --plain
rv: h=7 m=6
